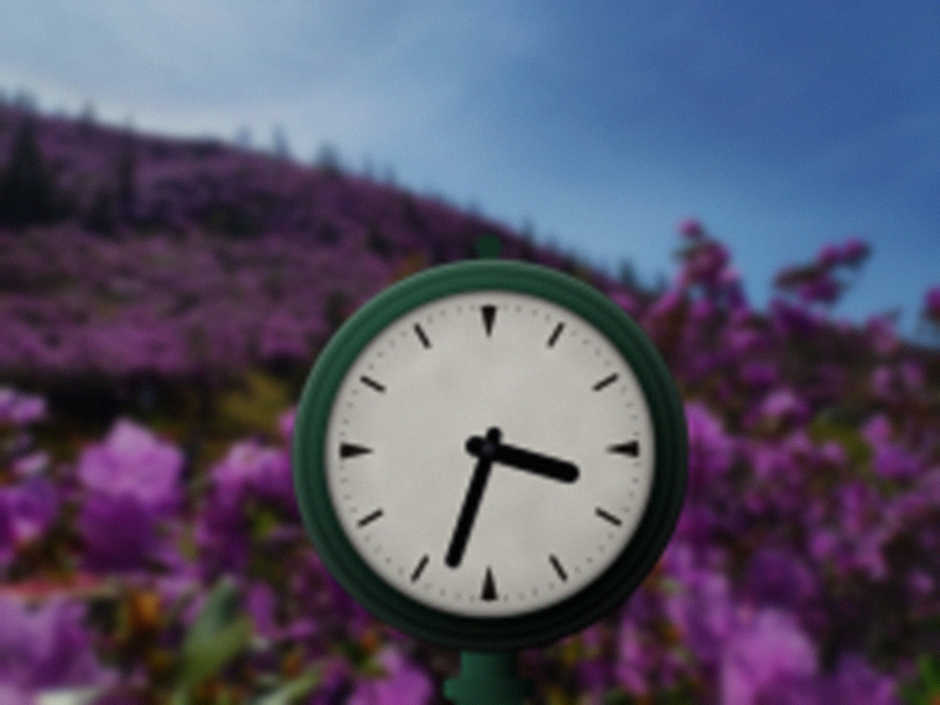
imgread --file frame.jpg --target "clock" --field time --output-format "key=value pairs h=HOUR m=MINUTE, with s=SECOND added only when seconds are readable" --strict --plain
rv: h=3 m=33
